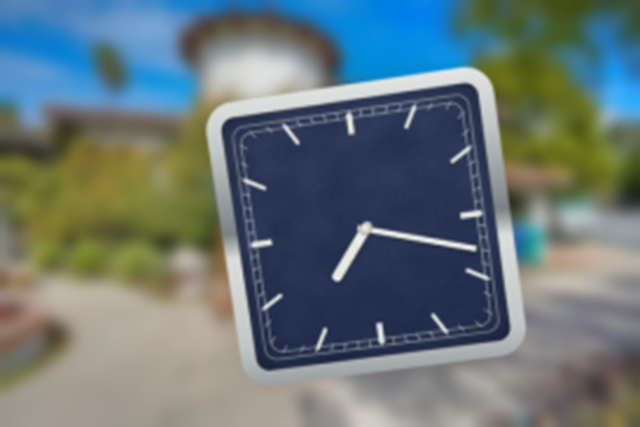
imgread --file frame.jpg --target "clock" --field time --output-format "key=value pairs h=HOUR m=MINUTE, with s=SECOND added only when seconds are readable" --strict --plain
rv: h=7 m=18
